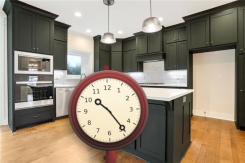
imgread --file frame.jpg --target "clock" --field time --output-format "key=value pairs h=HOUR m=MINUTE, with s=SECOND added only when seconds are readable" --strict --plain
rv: h=10 m=24
